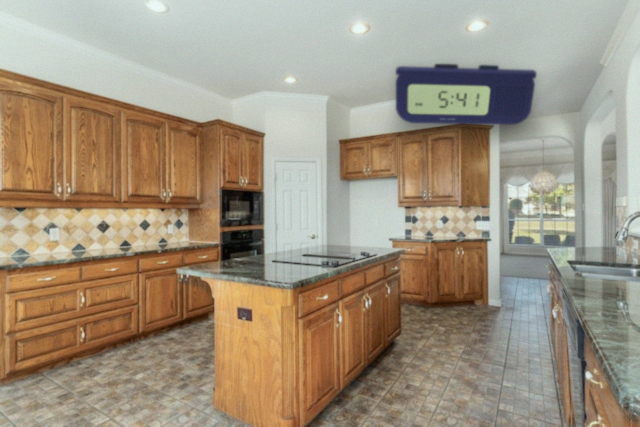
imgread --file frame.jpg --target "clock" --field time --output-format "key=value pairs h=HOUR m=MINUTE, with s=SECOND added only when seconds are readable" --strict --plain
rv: h=5 m=41
